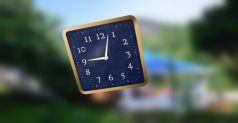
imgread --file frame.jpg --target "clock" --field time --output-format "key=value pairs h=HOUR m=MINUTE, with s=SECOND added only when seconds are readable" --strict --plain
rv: h=9 m=3
